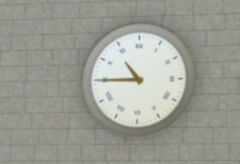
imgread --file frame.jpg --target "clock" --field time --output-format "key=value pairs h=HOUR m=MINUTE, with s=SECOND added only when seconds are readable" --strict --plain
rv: h=10 m=45
